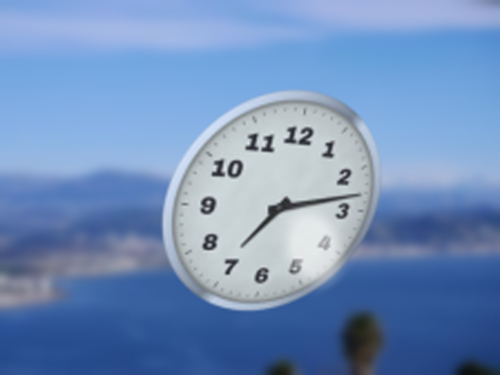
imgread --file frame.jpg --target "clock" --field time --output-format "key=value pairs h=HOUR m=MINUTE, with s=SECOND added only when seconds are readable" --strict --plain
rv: h=7 m=13
